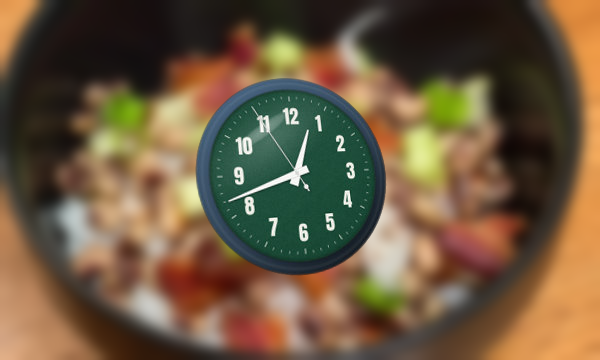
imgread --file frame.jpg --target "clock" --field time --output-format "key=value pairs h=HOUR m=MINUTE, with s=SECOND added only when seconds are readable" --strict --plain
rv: h=12 m=41 s=55
